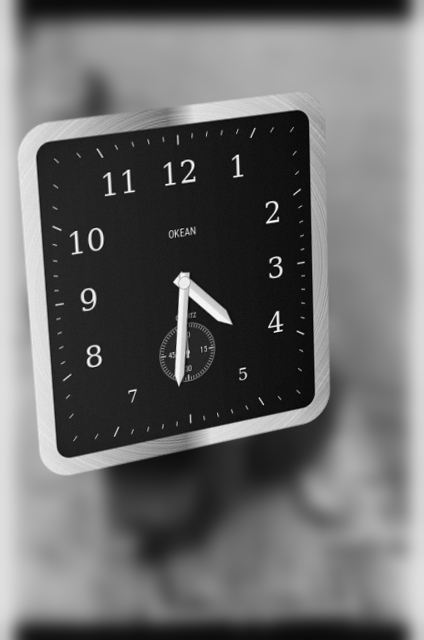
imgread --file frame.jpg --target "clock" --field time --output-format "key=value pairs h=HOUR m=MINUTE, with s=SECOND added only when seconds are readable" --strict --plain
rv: h=4 m=31
